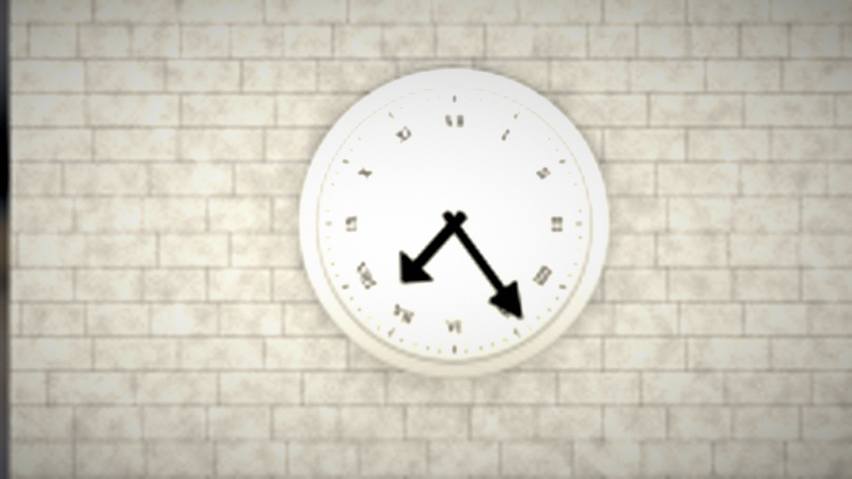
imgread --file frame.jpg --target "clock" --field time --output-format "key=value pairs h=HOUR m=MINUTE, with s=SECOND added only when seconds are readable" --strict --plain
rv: h=7 m=24
